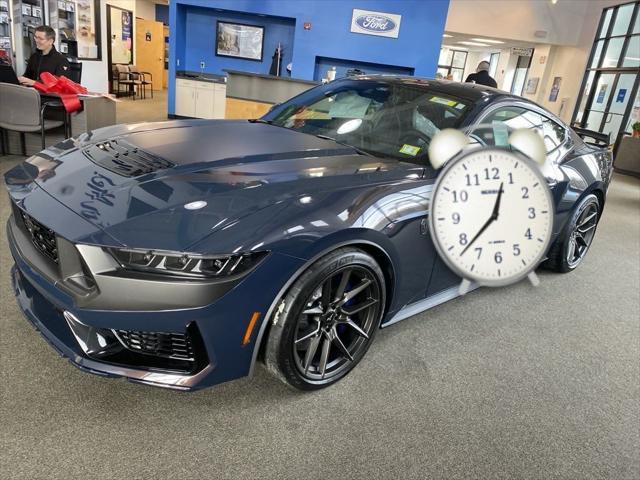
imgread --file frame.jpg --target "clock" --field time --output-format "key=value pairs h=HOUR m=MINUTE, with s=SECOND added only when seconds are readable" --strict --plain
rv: h=12 m=38
